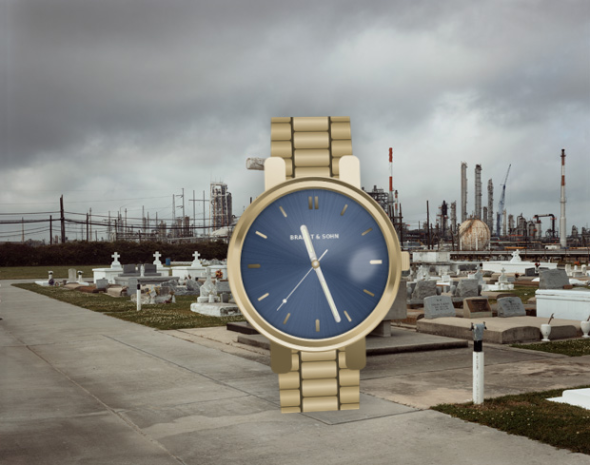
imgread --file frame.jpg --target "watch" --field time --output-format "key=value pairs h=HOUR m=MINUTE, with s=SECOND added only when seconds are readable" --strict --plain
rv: h=11 m=26 s=37
